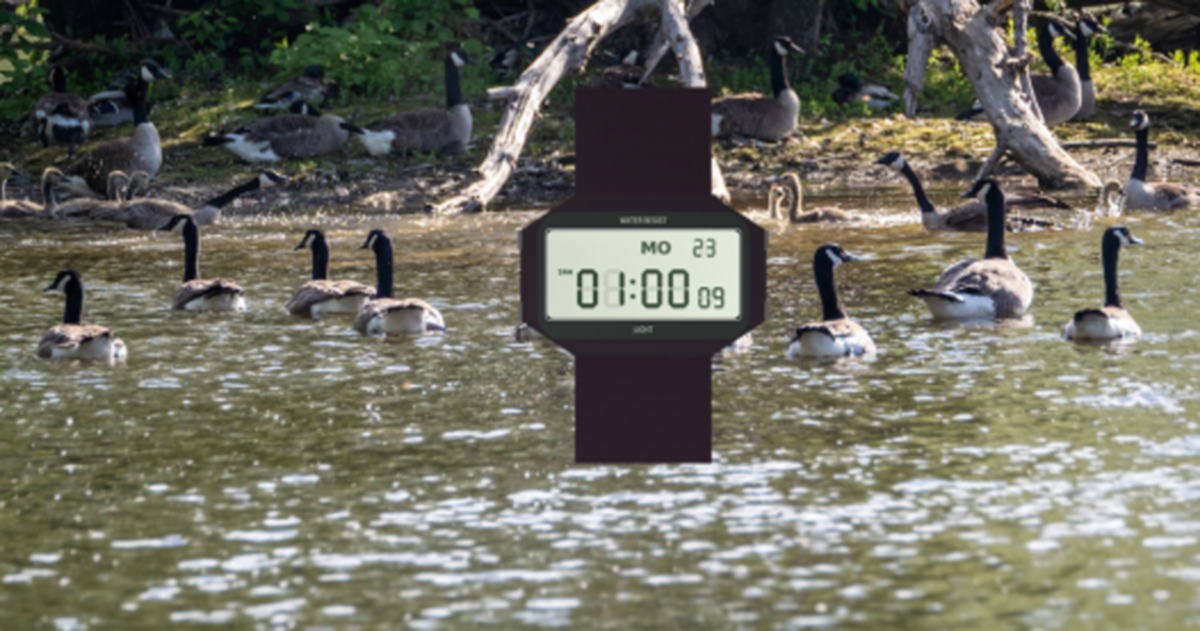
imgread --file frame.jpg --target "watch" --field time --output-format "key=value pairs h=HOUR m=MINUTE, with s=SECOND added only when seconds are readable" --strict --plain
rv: h=1 m=0 s=9
